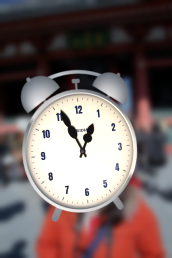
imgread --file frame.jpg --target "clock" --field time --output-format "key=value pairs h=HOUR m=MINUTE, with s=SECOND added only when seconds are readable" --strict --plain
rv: h=12 m=56
